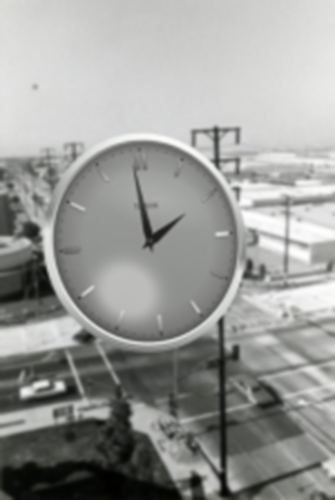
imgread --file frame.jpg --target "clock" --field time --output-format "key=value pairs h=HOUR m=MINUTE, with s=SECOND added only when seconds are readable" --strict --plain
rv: h=1 m=59
